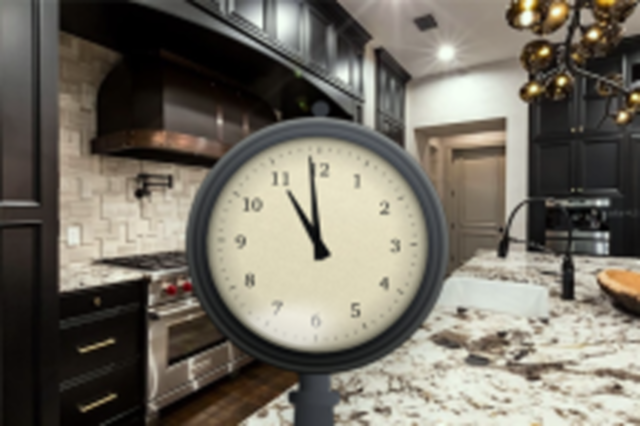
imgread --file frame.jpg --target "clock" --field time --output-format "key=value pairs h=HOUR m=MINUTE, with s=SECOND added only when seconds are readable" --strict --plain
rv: h=10 m=59
